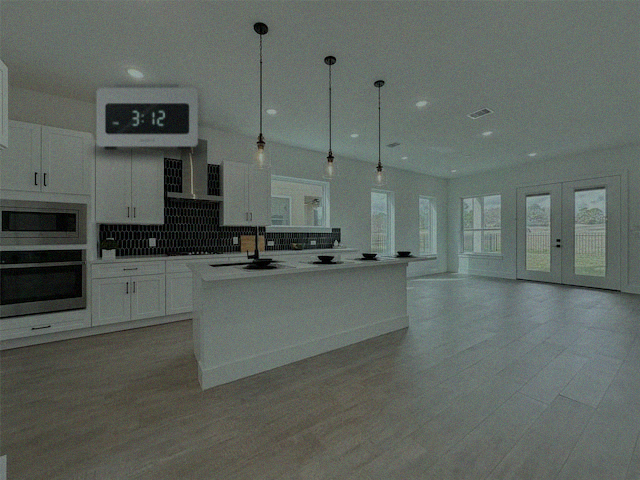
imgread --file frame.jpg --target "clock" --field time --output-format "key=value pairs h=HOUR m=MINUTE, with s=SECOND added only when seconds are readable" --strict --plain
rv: h=3 m=12
